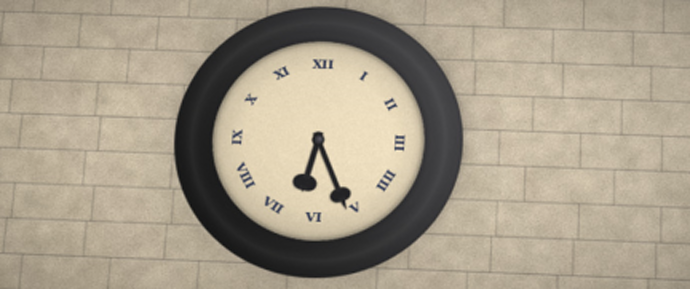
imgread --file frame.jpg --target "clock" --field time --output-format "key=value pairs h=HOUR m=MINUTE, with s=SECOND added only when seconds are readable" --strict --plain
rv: h=6 m=26
